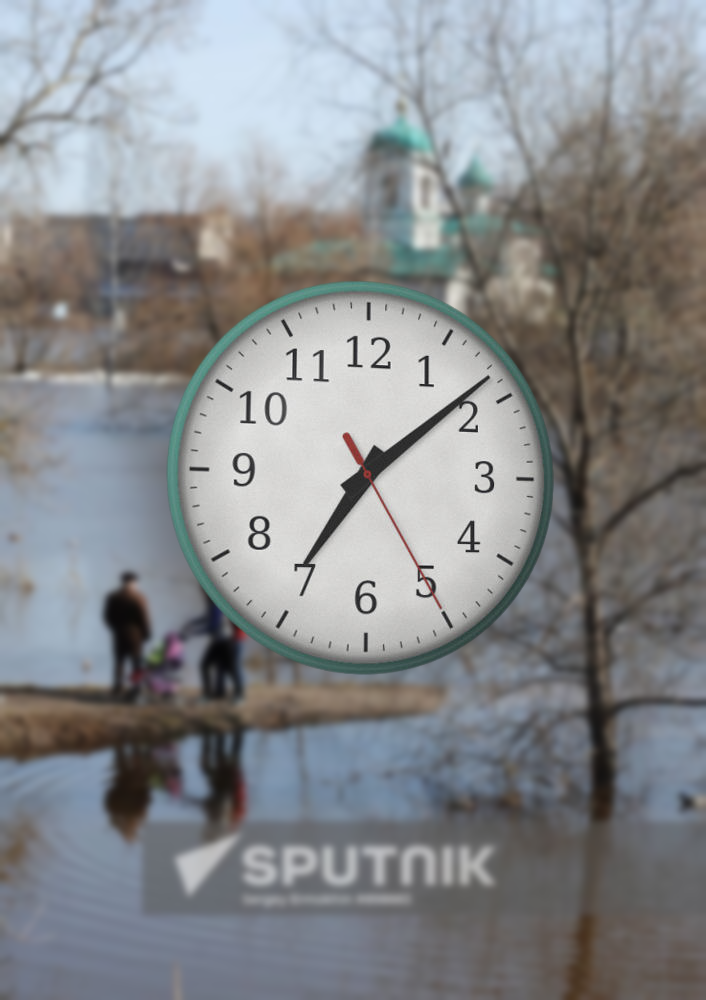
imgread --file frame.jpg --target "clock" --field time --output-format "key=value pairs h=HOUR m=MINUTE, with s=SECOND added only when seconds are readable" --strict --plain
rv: h=7 m=8 s=25
